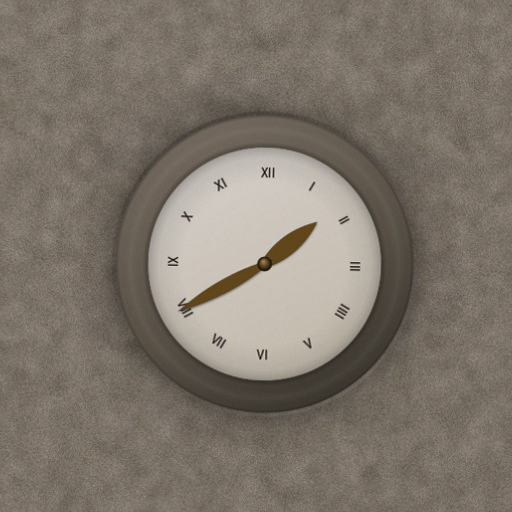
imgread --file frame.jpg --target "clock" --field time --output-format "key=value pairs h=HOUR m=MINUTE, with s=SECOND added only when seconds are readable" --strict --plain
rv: h=1 m=40
